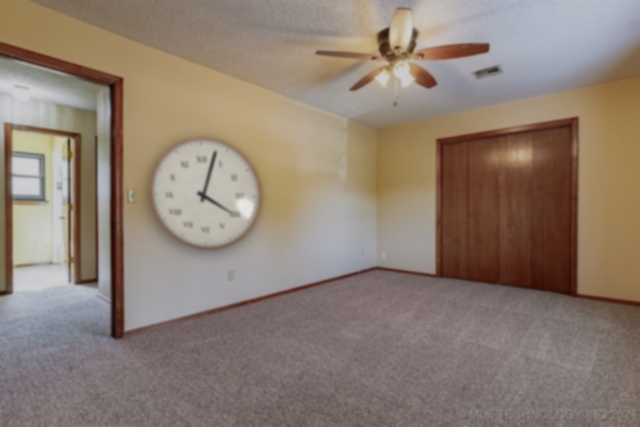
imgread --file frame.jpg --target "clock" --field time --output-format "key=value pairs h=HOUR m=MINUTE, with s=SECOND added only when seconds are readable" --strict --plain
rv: h=4 m=3
